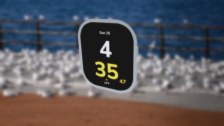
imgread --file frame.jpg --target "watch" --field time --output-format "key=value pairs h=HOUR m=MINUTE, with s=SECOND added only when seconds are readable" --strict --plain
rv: h=4 m=35
